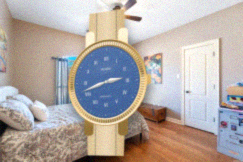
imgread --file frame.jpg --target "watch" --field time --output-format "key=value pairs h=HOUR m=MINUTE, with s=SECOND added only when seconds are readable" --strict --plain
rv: h=2 m=42
